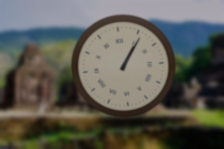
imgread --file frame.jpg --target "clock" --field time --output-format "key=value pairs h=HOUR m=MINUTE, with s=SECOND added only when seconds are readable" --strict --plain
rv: h=1 m=6
